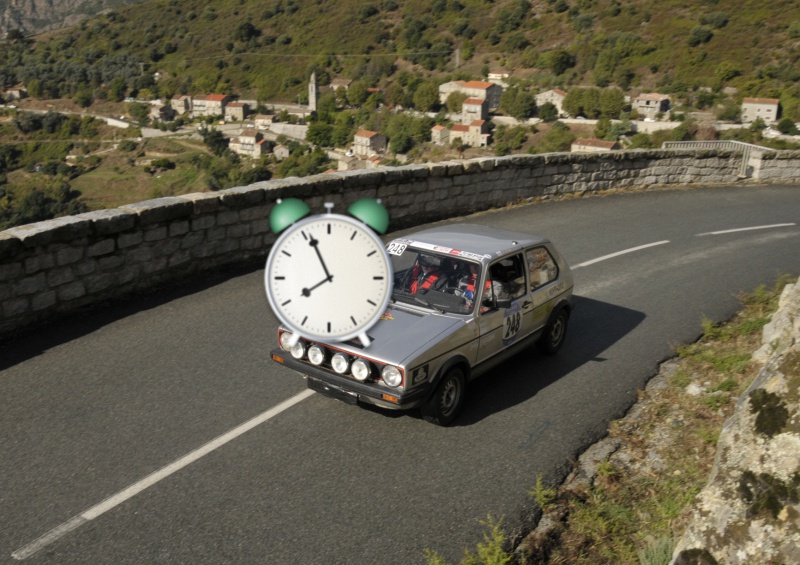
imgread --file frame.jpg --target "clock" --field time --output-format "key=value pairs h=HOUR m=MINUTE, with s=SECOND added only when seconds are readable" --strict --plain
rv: h=7 m=56
